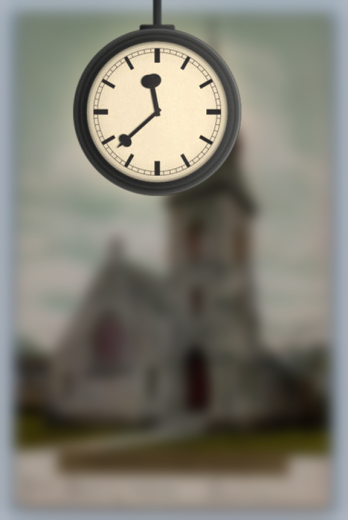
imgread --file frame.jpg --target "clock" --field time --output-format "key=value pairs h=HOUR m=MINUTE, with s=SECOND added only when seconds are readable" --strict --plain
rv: h=11 m=38
